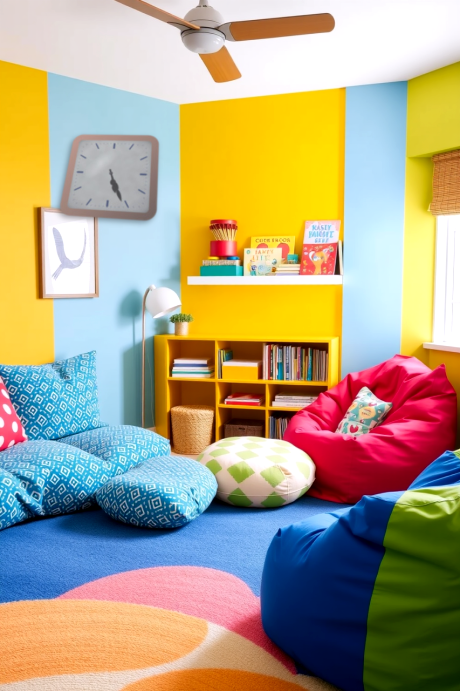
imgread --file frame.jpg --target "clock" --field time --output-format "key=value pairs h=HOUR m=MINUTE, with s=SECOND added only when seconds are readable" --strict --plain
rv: h=5 m=26
